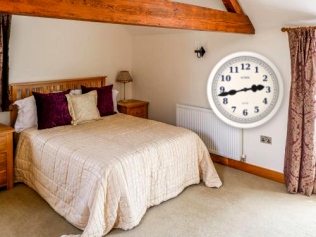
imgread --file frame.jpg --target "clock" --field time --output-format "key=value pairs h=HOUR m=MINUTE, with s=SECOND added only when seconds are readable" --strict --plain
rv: h=2 m=43
